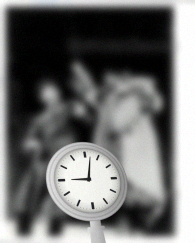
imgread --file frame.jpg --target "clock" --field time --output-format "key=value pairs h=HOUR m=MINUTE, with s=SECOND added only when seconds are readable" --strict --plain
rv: h=9 m=2
